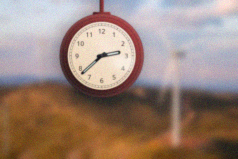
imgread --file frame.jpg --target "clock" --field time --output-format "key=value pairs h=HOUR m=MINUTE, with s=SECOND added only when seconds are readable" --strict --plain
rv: h=2 m=38
